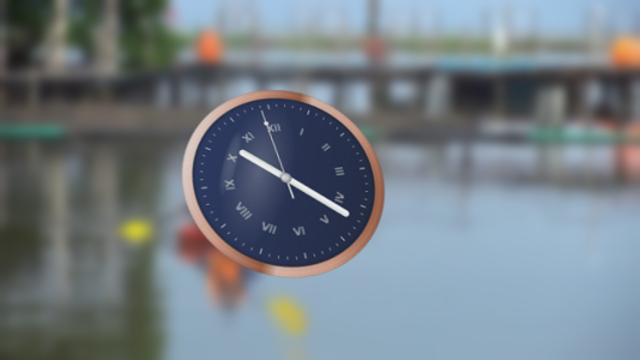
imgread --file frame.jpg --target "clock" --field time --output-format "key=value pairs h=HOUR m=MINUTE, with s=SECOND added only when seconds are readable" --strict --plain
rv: h=10 m=21 s=59
